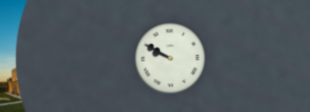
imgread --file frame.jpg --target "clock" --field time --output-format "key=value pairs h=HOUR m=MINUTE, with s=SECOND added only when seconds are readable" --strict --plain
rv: h=9 m=50
